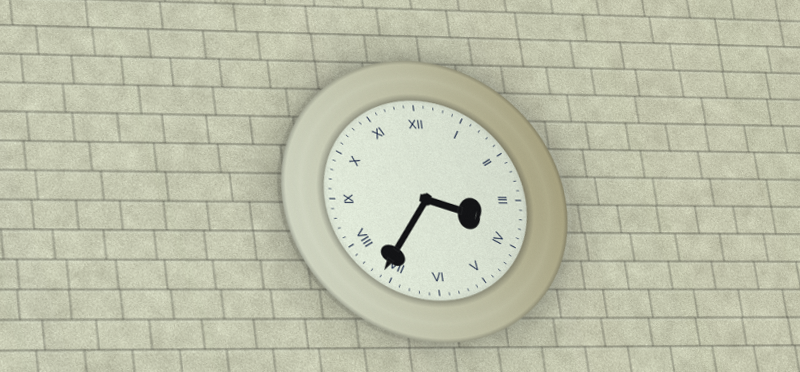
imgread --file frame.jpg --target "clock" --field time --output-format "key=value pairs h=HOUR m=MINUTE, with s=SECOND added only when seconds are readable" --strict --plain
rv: h=3 m=36
